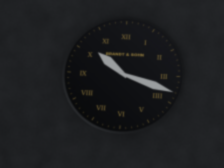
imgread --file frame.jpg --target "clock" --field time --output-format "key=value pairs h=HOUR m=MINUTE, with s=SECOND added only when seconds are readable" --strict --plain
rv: h=10 m=18
